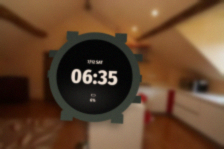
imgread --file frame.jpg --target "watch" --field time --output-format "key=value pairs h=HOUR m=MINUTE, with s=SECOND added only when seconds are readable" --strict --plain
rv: h=6 m=35
